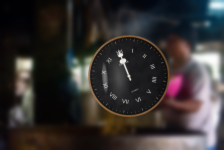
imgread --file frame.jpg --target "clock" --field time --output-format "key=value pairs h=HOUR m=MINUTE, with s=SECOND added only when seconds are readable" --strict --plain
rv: h=12 m=0
